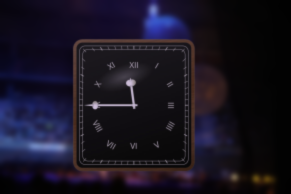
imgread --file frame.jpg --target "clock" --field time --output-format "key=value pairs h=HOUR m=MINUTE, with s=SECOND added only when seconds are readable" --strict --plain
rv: h=11 m=45
